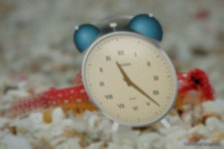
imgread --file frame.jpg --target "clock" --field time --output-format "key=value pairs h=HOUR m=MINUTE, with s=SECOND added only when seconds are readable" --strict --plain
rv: h=11 m=23
